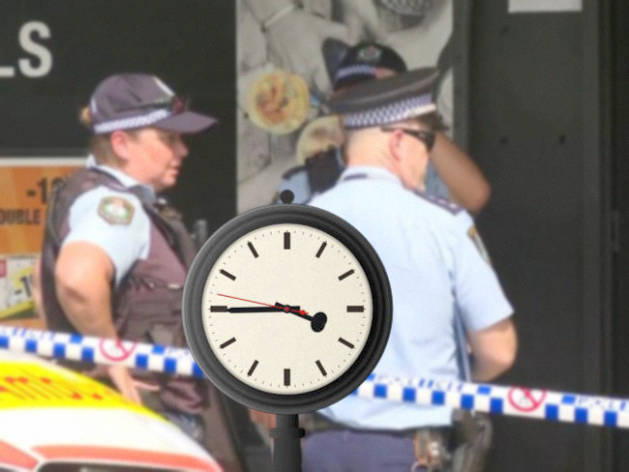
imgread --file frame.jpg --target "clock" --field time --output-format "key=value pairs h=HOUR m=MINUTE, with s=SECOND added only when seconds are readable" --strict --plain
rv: h=3 m=44 s=47
